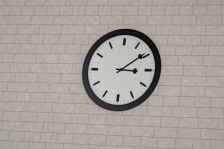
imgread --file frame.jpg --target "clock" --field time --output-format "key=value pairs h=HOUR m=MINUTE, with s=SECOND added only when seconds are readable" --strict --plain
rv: h=3 m=9
